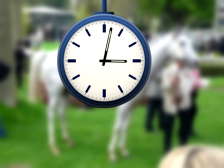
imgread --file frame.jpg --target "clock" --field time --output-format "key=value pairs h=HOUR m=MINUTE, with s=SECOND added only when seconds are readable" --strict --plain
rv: h=3 m=2
